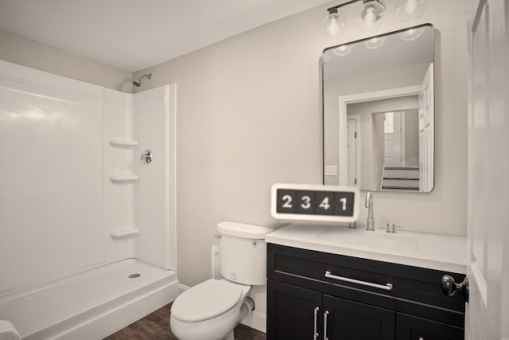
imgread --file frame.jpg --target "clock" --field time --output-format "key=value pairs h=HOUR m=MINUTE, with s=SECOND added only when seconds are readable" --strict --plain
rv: h=23 m=41
